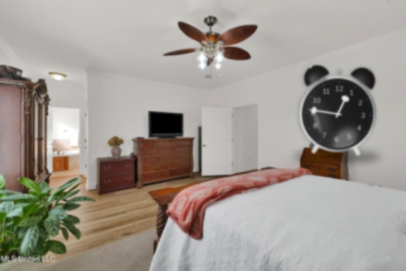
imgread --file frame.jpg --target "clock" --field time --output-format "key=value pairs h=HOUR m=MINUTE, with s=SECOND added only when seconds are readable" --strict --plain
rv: h=12 m=46
